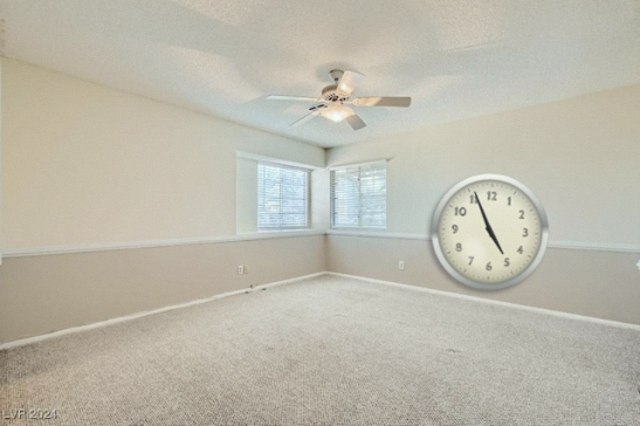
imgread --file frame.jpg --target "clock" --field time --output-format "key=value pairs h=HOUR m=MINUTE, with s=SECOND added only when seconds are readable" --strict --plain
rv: h=4 m=56
